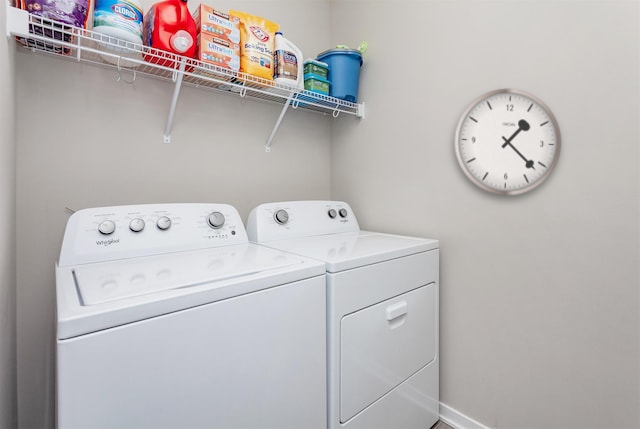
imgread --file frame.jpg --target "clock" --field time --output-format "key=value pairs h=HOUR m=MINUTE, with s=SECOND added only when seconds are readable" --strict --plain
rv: h=1 m=22
